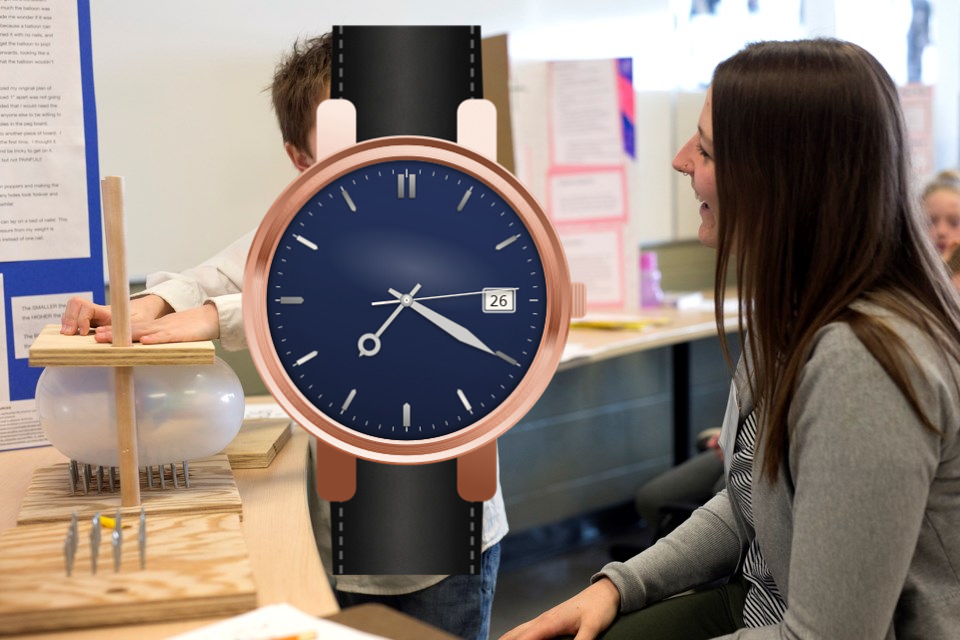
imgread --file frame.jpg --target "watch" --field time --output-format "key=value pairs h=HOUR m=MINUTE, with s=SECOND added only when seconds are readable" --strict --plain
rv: h=7 m=20 s=14
